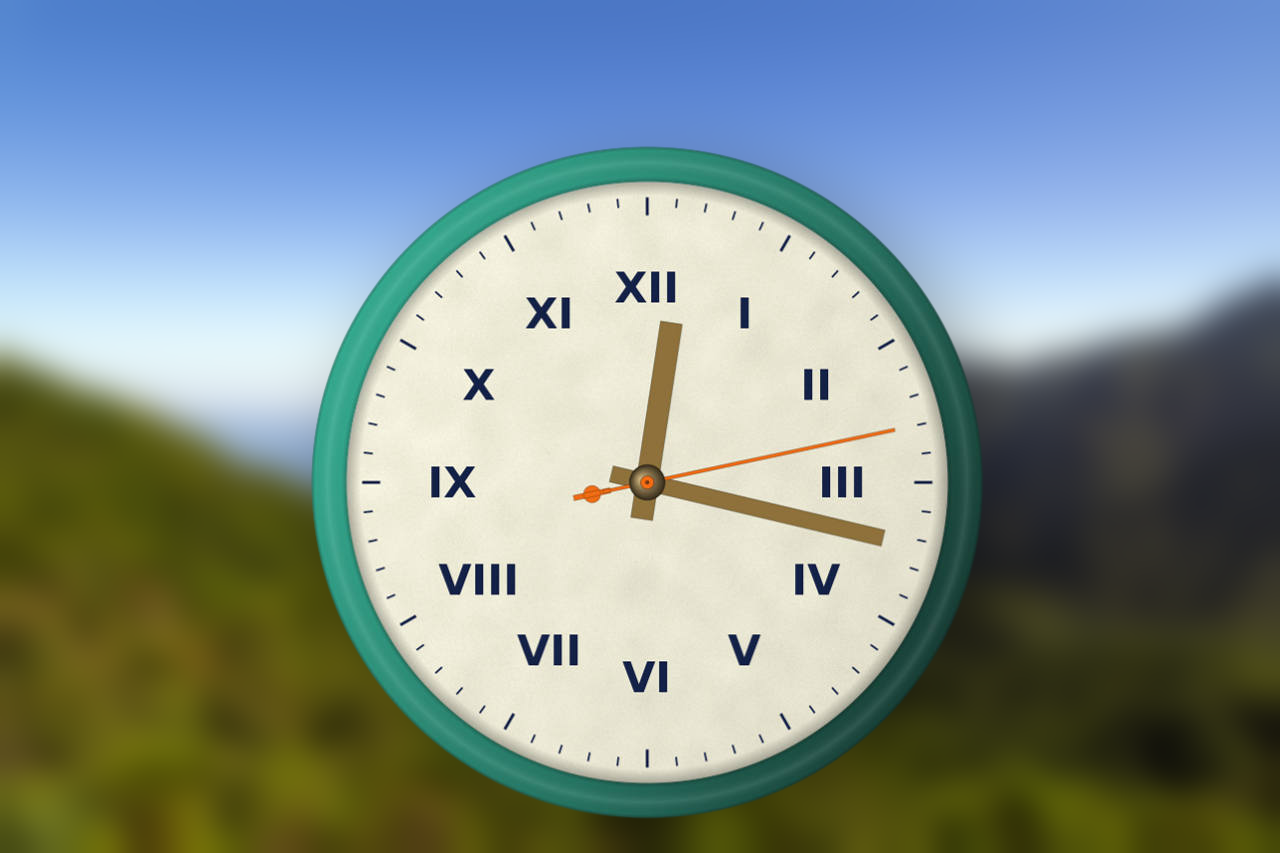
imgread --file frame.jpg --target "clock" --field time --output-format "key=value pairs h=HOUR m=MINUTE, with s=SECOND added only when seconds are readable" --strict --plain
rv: h=12 m=17 s=13
